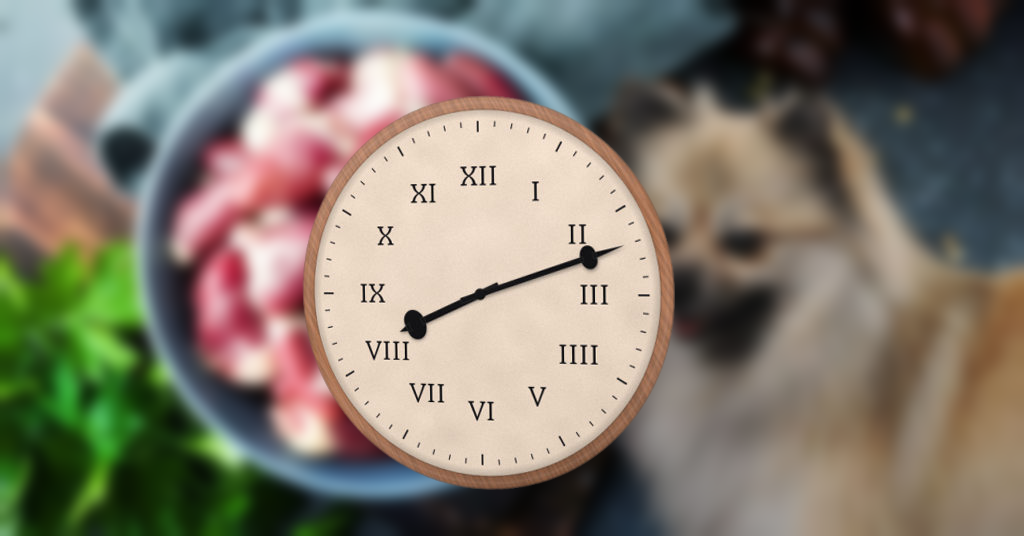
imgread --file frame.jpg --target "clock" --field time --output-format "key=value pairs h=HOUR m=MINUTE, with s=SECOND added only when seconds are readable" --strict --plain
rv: h=8 m=12
